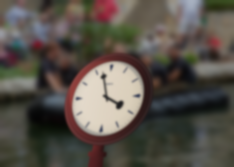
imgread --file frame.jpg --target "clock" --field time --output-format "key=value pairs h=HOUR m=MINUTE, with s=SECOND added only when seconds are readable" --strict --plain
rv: h=3 m=57
